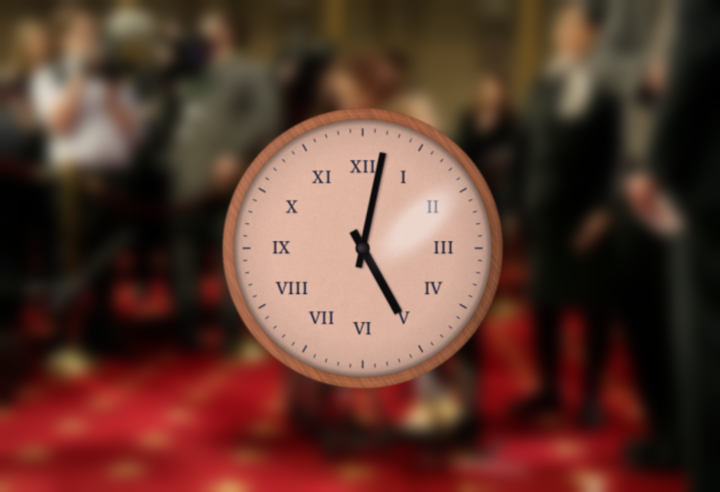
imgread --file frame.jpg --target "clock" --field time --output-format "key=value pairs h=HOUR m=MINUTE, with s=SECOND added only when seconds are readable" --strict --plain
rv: h=5 m=2
